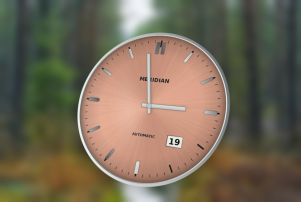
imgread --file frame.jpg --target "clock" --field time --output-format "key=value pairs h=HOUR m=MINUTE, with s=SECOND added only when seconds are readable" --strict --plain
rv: h=2 m=58
